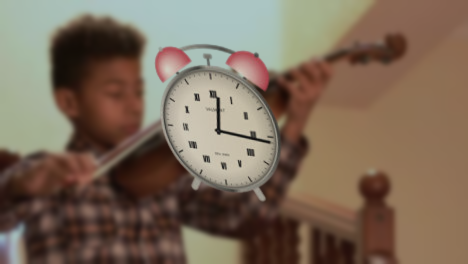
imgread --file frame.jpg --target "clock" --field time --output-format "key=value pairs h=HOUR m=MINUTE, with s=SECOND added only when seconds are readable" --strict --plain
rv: h=12 m=16
